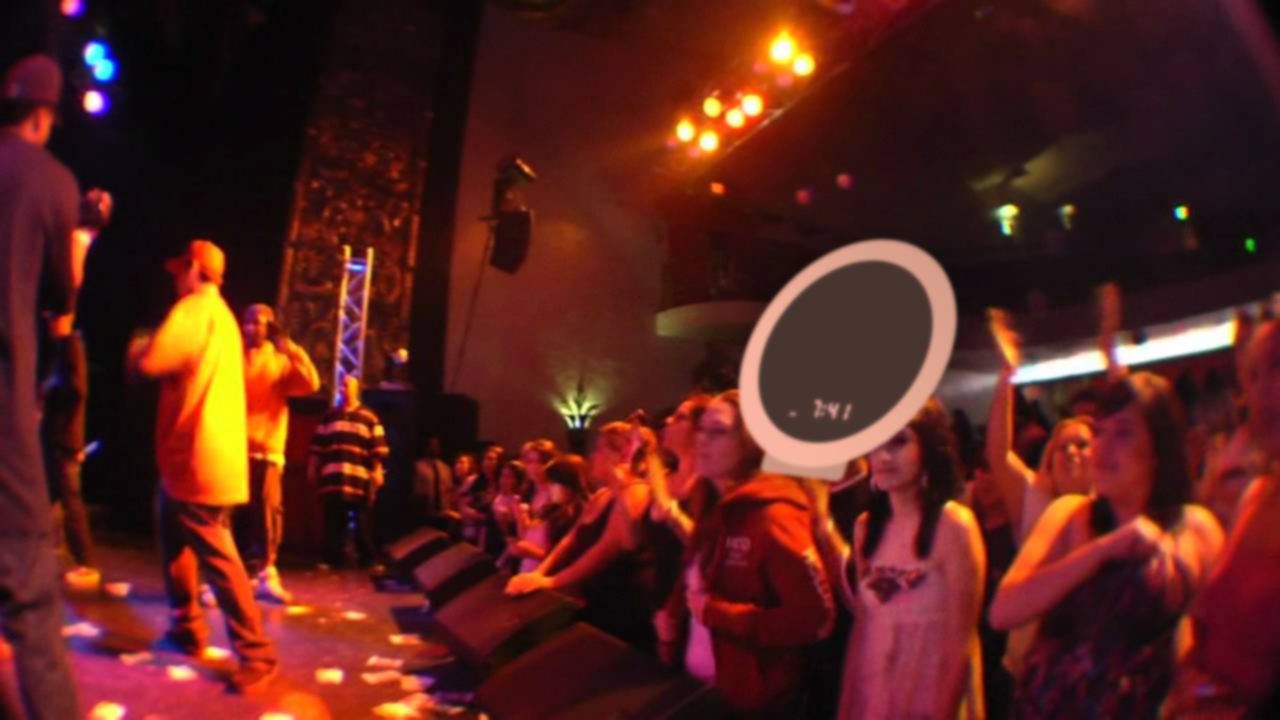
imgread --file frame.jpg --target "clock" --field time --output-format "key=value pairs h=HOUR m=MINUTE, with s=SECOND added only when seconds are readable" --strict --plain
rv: h=7 m=41
